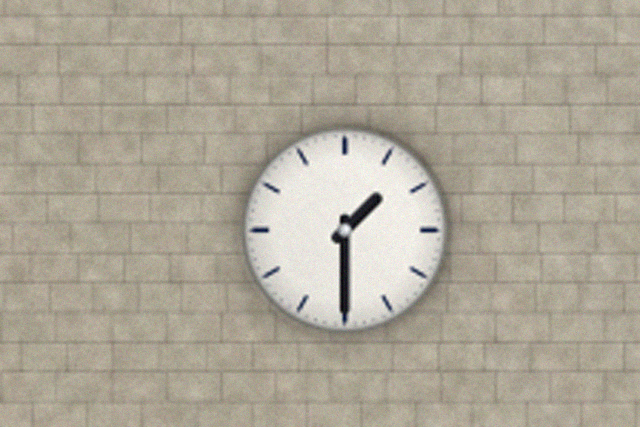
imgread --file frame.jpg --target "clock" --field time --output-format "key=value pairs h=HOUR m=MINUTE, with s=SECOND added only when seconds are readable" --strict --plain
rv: h=1 m=30
